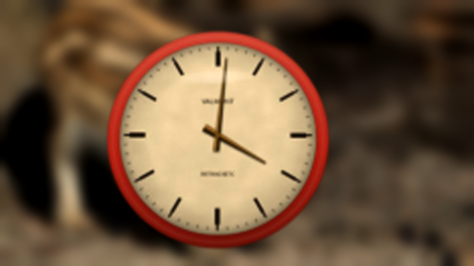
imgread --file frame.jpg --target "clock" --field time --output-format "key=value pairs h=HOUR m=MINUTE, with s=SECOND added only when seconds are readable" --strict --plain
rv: h=4 m=1
